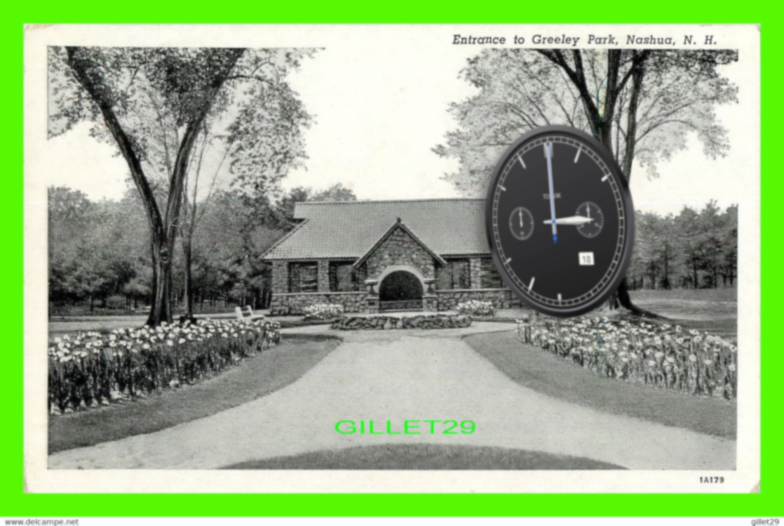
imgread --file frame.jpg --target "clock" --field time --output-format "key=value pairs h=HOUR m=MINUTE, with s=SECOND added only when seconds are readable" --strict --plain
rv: h=3 m=0
